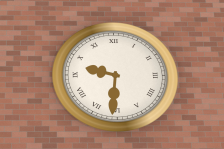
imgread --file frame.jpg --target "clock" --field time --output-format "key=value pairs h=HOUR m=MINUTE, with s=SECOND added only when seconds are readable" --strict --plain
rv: h=9 m=31
